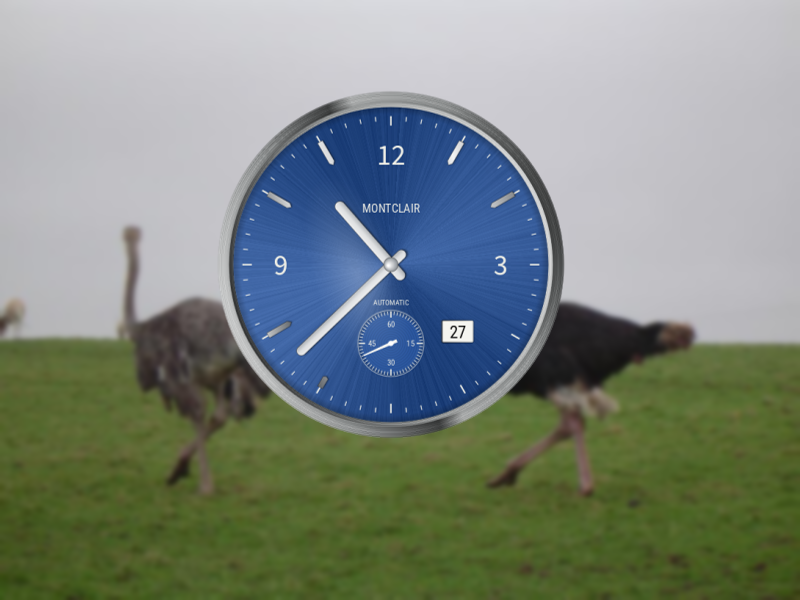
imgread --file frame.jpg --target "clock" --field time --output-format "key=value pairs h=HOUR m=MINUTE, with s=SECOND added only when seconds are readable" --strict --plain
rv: h=10 m=37 s=41
